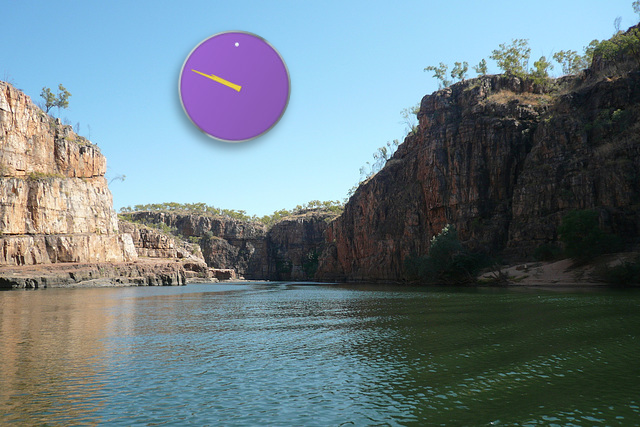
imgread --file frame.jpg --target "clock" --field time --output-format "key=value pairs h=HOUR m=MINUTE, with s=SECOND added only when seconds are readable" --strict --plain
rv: h=9 m=48
